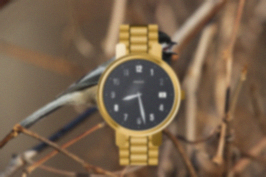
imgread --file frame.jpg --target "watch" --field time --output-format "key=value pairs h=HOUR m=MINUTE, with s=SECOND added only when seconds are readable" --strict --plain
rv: h=8 m=28
